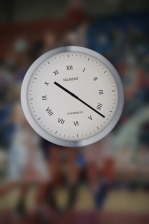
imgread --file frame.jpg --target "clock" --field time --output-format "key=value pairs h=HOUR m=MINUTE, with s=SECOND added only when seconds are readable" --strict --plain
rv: h=10 m=22
